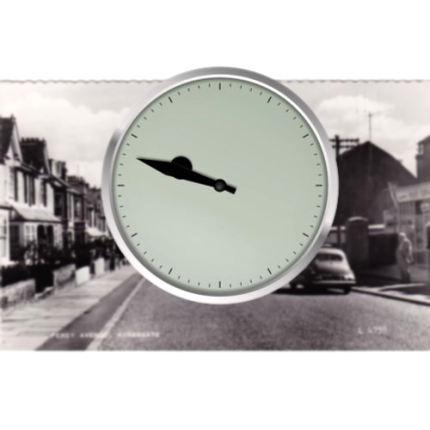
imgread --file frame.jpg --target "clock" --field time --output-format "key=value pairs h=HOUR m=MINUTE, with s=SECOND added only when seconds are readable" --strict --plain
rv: h=9 m=48
